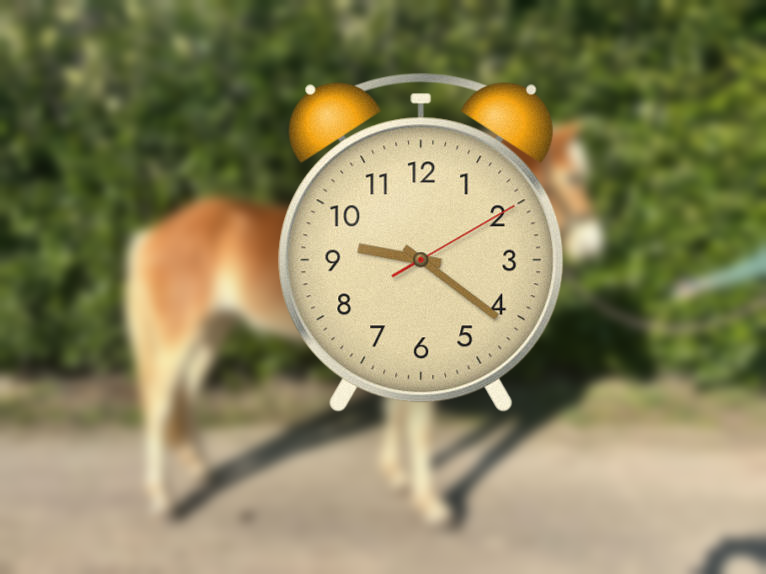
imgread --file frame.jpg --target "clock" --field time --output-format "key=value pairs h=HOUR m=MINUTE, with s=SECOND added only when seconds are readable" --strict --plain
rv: h=9 m=21 s=10
